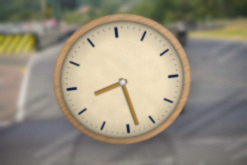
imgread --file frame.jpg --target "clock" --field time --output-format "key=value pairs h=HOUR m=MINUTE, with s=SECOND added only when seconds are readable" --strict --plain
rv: h=8 m=28
